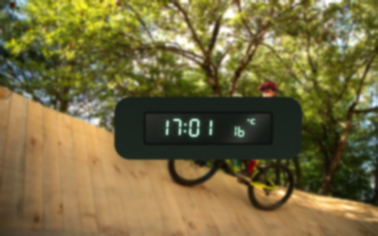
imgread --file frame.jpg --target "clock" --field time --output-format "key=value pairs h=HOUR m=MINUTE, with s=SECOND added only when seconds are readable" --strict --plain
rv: h=17 m=1
